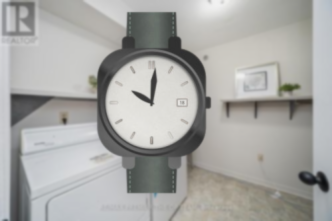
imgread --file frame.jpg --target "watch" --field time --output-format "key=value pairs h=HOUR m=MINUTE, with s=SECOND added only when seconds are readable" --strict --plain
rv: h=10 m=1
